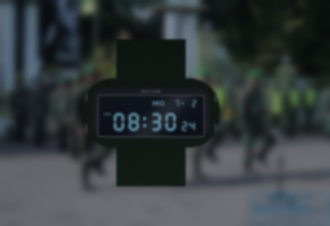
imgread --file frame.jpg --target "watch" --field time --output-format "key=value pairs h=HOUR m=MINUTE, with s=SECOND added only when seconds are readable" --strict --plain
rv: h=8 m=30
